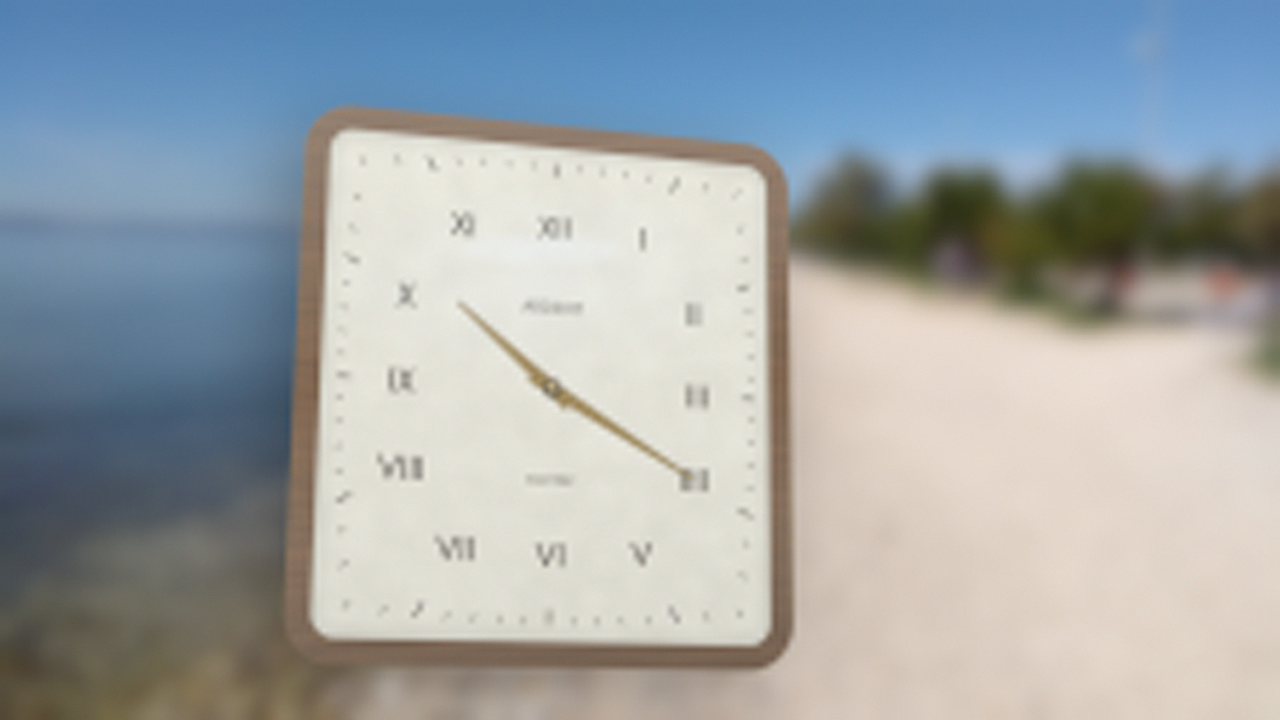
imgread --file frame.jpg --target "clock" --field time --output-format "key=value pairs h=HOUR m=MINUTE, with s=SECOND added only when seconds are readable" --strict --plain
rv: h=10 m=20
